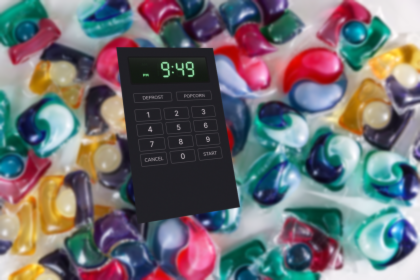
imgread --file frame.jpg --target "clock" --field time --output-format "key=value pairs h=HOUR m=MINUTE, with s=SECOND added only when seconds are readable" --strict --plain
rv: h=9 m=49
